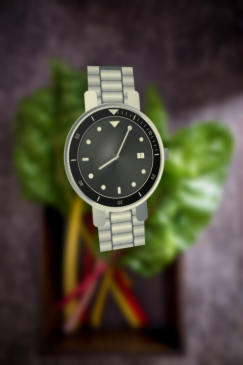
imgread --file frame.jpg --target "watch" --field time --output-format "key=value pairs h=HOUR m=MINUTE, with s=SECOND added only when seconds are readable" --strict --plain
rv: h=8 m=5
